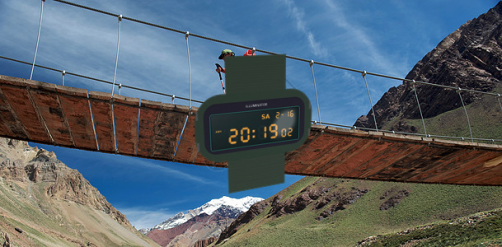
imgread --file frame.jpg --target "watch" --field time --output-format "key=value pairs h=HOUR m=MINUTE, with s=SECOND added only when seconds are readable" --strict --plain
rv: h=20 m=19 s=2
